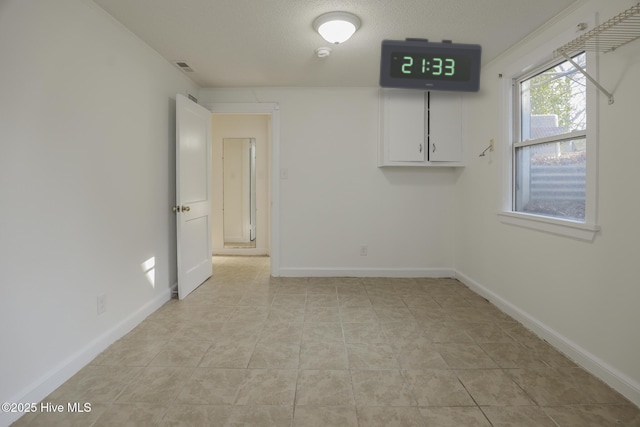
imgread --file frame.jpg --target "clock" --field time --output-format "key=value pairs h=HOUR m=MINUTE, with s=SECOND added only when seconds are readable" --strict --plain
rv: h=21 m=33
